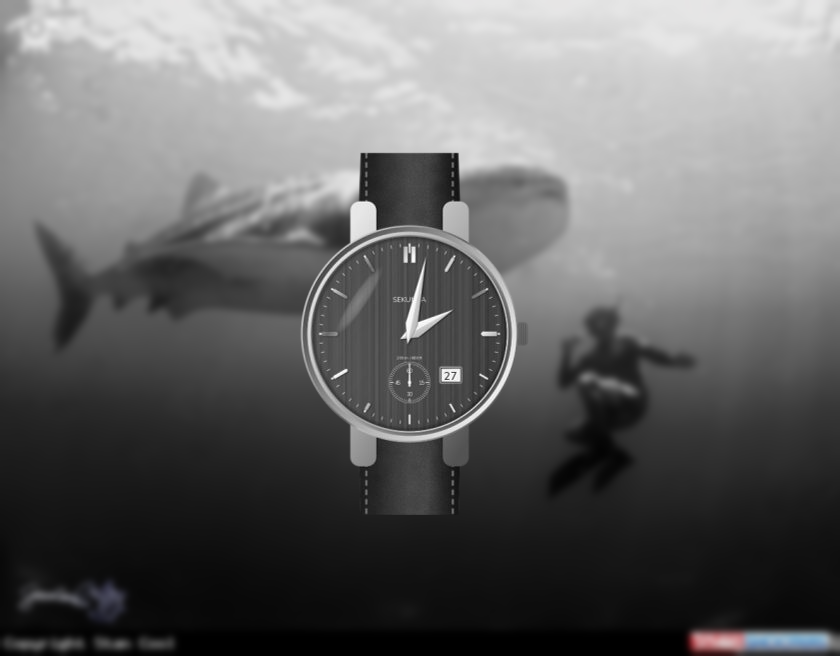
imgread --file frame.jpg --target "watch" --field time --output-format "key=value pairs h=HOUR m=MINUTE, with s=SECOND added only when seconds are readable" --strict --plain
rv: h=2 m=2
